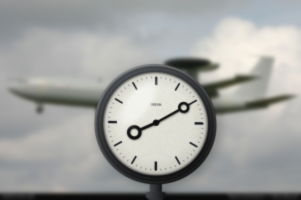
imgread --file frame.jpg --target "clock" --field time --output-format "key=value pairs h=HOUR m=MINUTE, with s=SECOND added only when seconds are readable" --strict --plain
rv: h=8 m=10
